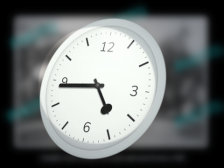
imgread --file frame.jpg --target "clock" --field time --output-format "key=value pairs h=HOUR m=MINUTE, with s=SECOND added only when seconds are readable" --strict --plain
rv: h=4 m=44
